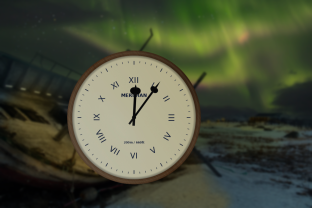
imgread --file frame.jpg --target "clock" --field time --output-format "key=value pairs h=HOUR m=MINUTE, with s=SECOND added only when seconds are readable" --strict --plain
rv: h=12 m=6
